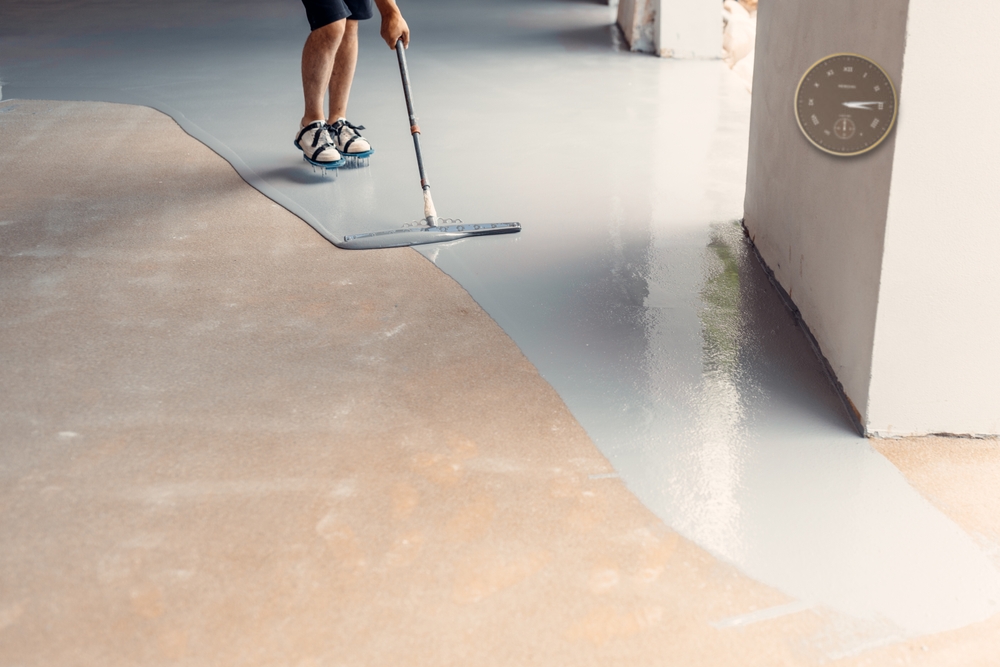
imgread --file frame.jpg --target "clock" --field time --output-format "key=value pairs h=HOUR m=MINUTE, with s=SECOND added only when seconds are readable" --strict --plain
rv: h=3 m=14
